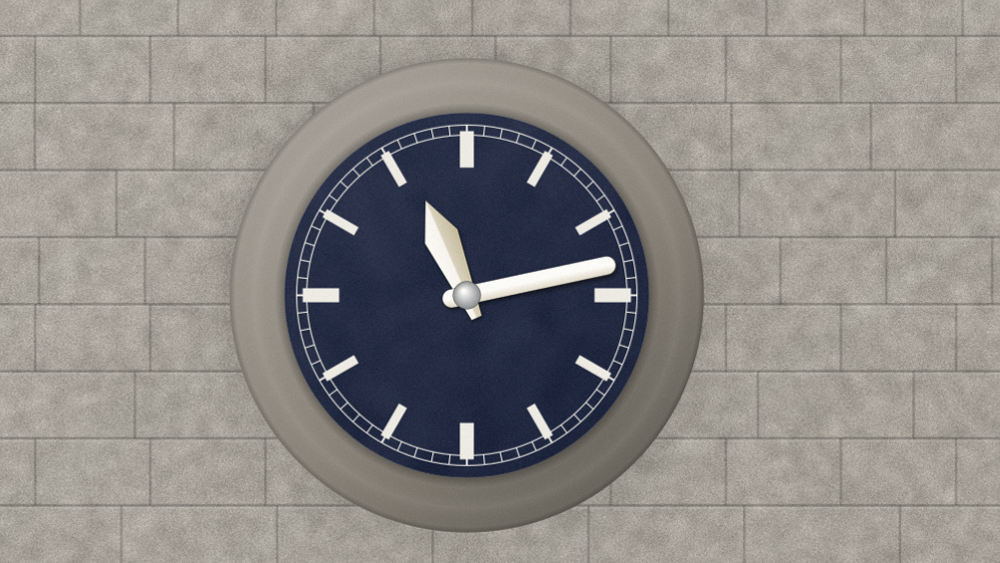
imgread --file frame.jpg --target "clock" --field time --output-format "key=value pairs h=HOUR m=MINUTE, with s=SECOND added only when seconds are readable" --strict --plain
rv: h=11 m=13
